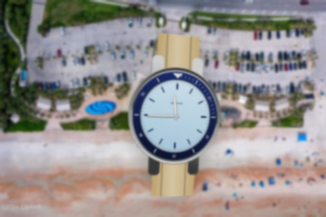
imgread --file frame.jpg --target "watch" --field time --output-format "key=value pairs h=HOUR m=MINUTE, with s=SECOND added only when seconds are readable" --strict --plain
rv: h=11 m=45
